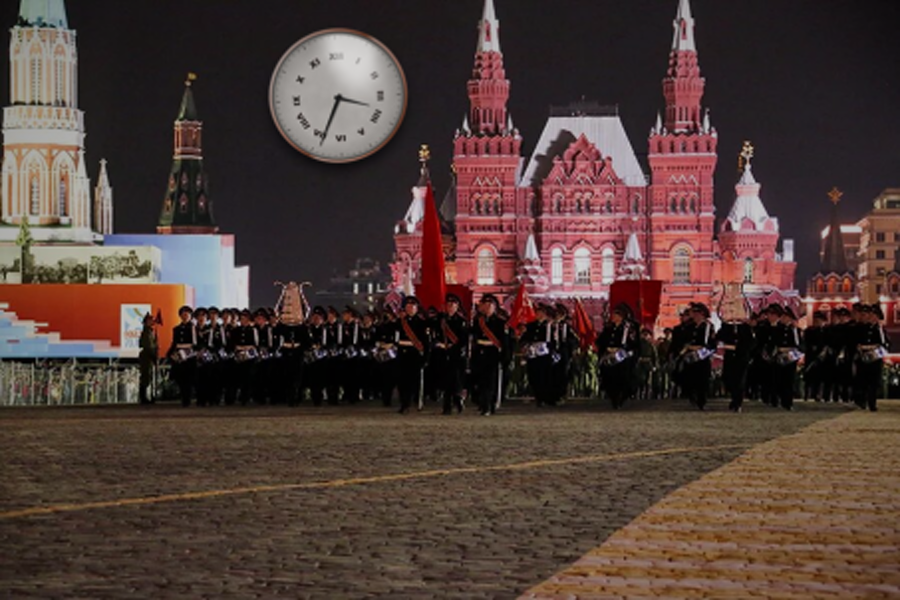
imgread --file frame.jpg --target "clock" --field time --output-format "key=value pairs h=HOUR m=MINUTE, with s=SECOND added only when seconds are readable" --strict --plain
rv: h=3 m=34
